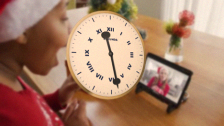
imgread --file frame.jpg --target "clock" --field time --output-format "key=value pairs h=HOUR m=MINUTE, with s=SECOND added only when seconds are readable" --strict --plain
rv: h=11 m=28
